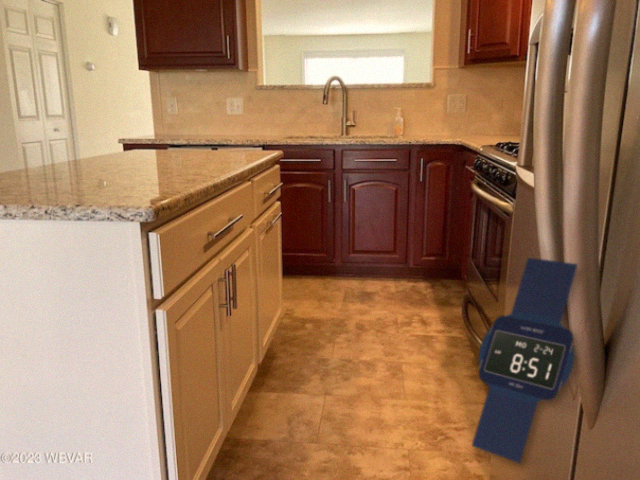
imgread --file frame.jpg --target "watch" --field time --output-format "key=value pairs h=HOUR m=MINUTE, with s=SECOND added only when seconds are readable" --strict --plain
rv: h=8 m=51
